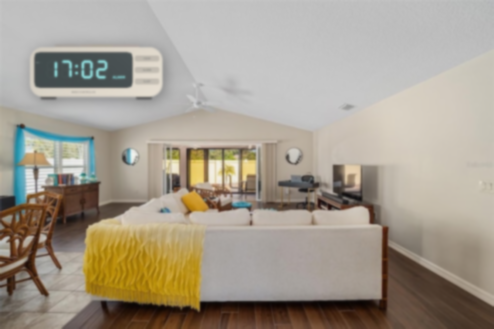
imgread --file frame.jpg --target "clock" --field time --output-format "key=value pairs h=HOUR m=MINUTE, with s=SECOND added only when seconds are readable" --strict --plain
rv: h=17 m=2
